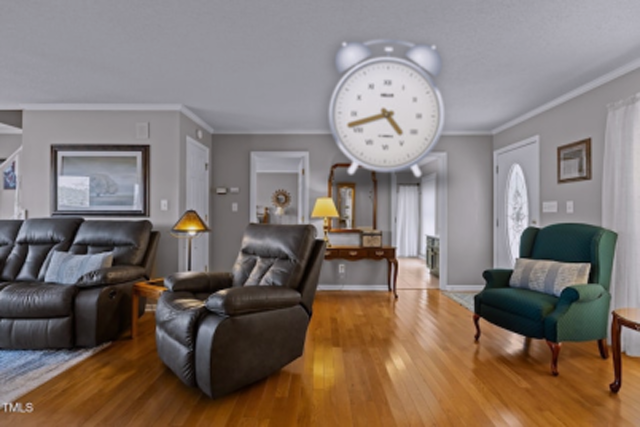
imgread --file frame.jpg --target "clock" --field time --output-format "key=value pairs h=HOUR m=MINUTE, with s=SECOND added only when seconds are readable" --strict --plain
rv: h=4 m=42
